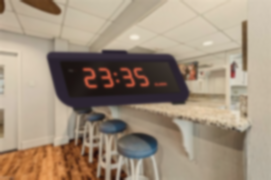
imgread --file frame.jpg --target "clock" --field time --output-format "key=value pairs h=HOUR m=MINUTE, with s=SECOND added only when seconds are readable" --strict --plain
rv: h=23 m=35
